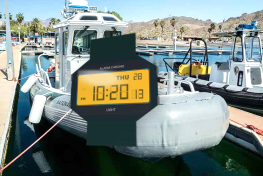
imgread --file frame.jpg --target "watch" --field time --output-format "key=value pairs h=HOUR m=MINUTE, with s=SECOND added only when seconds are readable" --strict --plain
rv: h=10 m=20 s=13
